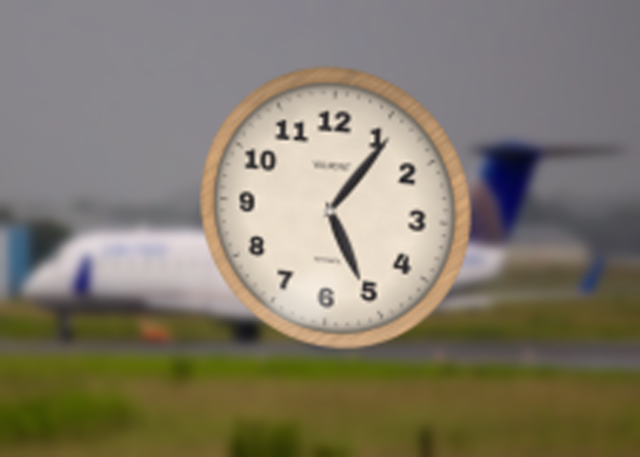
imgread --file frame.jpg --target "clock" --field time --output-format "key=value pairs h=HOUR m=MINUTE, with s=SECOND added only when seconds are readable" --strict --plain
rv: h=5 m=6
